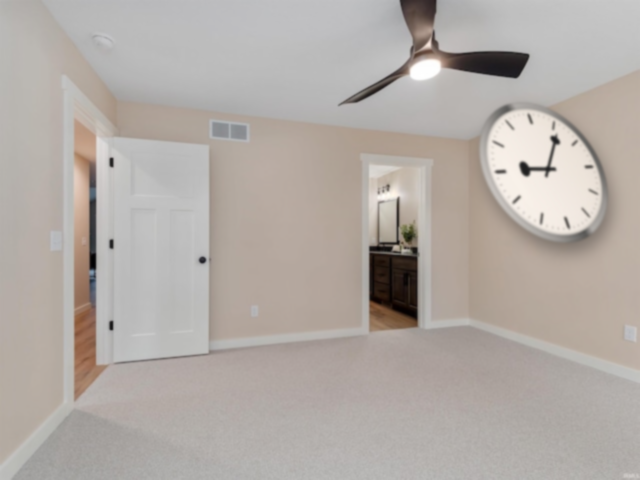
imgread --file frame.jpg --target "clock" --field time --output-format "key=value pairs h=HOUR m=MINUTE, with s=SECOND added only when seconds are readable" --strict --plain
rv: h=9 m=6
